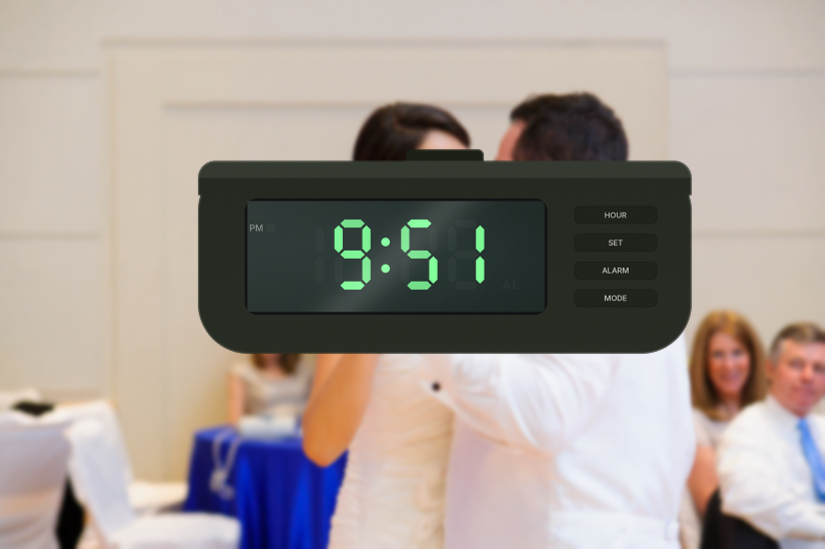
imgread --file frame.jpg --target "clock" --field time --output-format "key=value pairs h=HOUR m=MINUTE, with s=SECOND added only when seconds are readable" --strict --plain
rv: h=9 m=51
